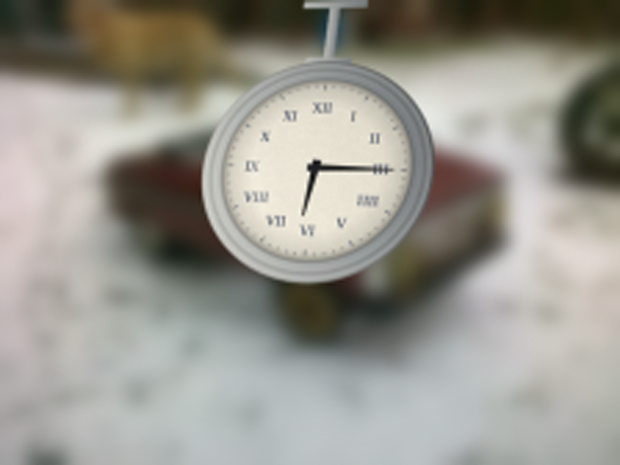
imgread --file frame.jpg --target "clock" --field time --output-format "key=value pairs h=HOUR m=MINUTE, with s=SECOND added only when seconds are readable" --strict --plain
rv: h=6 m=15
